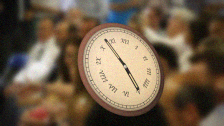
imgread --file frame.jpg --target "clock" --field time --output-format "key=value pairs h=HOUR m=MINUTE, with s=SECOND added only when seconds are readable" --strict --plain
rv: h=4 m=53
